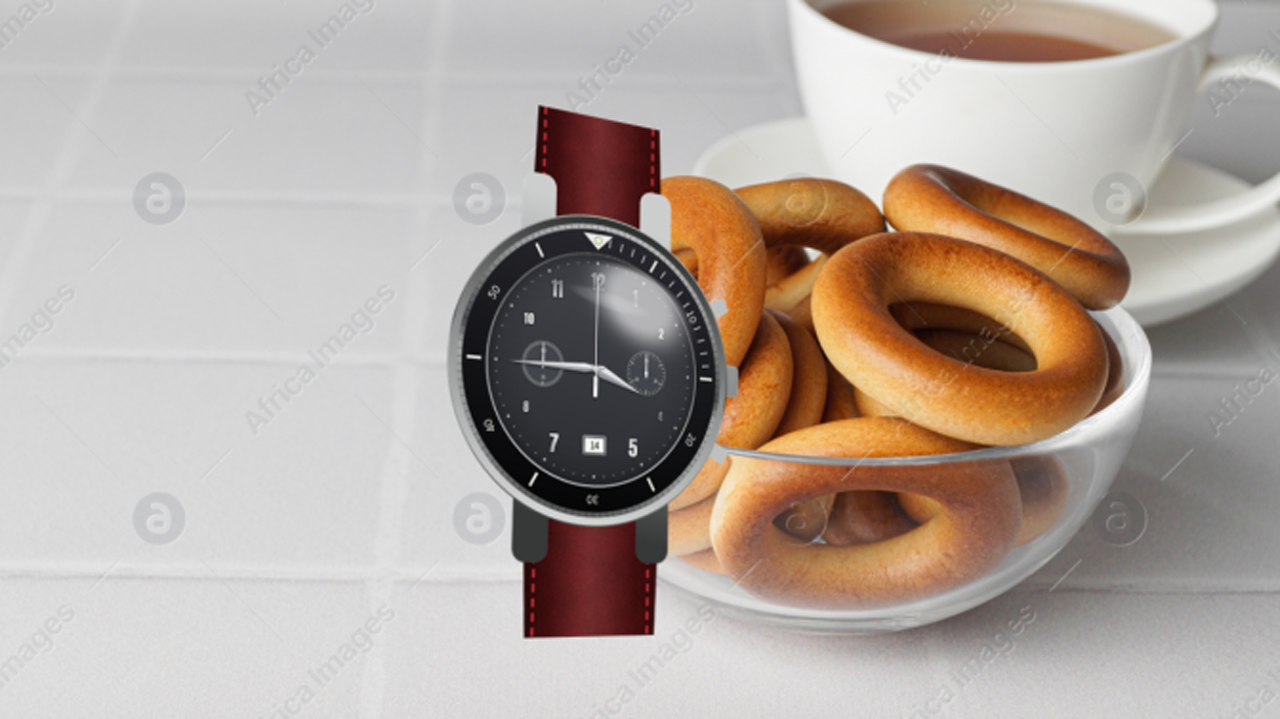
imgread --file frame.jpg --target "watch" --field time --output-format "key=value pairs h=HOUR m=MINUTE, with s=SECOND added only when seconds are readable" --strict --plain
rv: h=3 m=45
